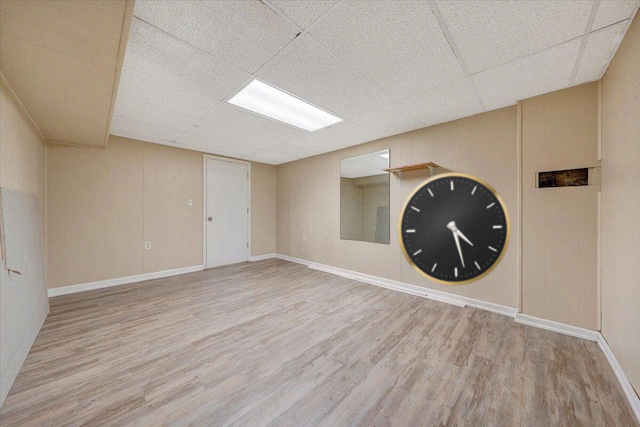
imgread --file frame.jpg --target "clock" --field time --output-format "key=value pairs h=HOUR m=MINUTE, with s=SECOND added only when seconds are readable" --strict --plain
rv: h=4 m=28
